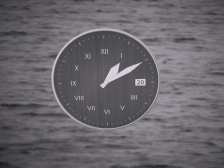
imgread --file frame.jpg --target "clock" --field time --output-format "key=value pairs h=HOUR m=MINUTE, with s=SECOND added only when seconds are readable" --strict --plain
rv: h=1 m=10
